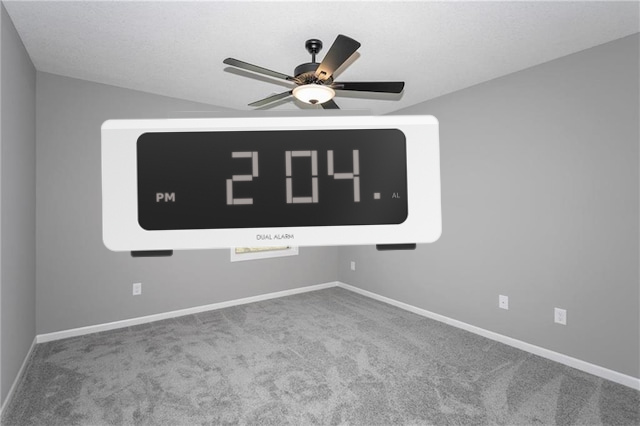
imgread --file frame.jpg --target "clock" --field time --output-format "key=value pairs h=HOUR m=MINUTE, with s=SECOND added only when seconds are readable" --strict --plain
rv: h=2 m=4
